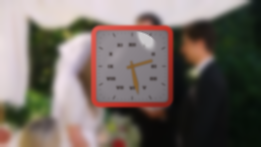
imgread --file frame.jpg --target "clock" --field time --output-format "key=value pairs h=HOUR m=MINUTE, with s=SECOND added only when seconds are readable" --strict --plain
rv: h=2 m=28
